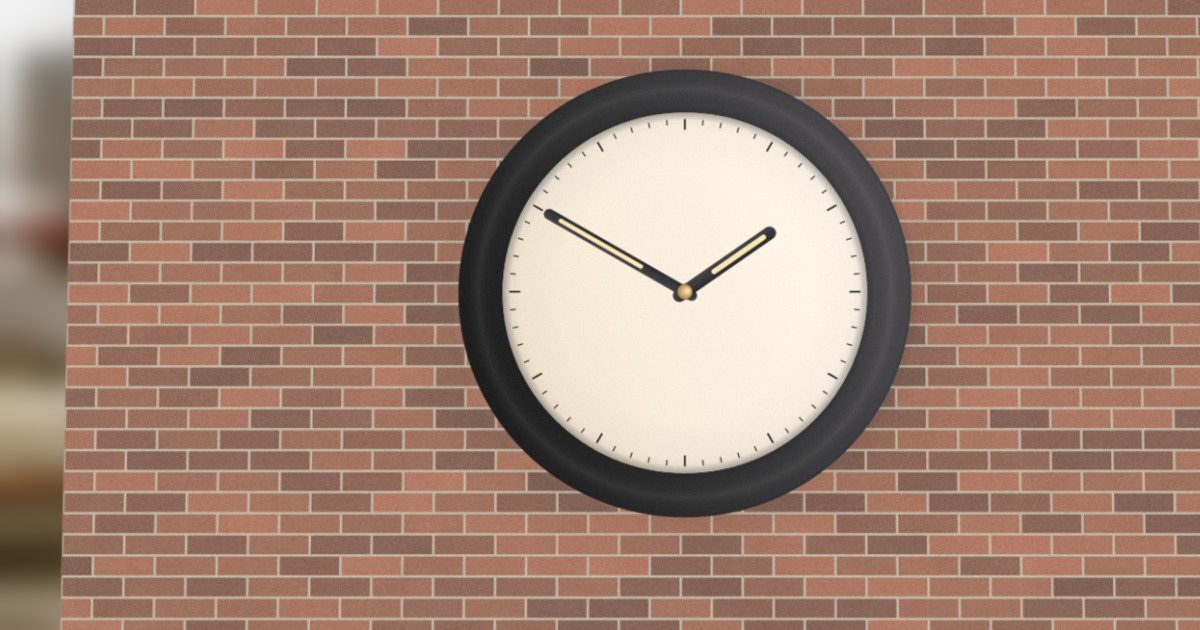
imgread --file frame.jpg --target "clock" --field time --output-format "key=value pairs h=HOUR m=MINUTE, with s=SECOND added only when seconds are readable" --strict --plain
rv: h=1 m=50
